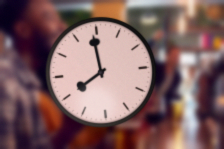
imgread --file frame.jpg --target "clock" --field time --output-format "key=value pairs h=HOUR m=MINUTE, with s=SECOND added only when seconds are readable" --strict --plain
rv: h=7 m=59
